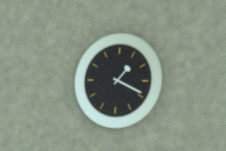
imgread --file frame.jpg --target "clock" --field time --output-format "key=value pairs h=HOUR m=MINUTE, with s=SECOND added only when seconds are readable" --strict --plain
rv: h=1 m=19
